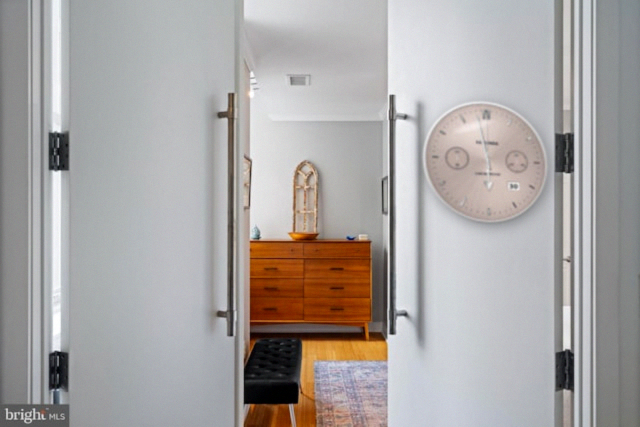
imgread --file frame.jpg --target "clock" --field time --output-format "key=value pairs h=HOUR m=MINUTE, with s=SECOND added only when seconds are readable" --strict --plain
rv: h=5 m=58
